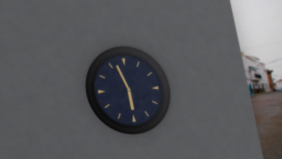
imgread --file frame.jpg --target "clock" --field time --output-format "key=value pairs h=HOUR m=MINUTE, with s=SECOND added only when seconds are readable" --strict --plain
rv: h=5 m=57
